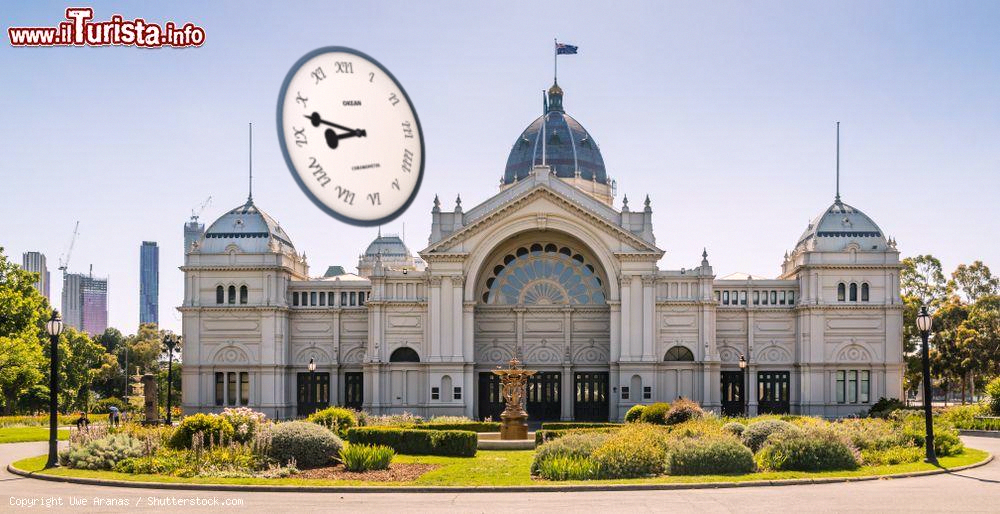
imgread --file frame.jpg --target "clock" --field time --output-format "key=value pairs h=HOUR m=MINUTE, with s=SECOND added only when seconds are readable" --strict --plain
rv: h=8 m=48
